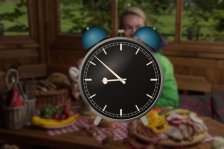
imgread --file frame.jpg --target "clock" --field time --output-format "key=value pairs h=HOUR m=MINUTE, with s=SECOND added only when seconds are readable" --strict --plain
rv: h=8 m=52
